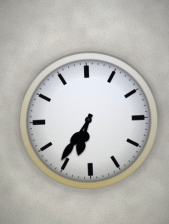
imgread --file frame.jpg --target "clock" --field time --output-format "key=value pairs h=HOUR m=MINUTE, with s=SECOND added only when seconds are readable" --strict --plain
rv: h=6 m=36
